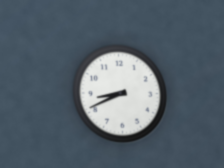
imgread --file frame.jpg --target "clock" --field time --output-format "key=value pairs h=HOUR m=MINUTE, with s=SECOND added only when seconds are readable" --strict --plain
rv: h=8 m=41
